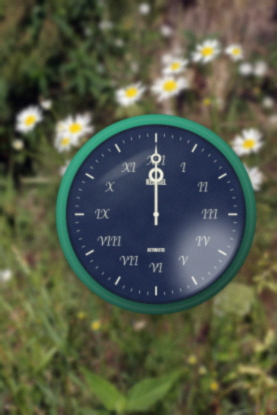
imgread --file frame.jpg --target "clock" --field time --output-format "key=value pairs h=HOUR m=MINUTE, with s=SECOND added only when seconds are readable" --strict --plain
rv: h=12 m=0
